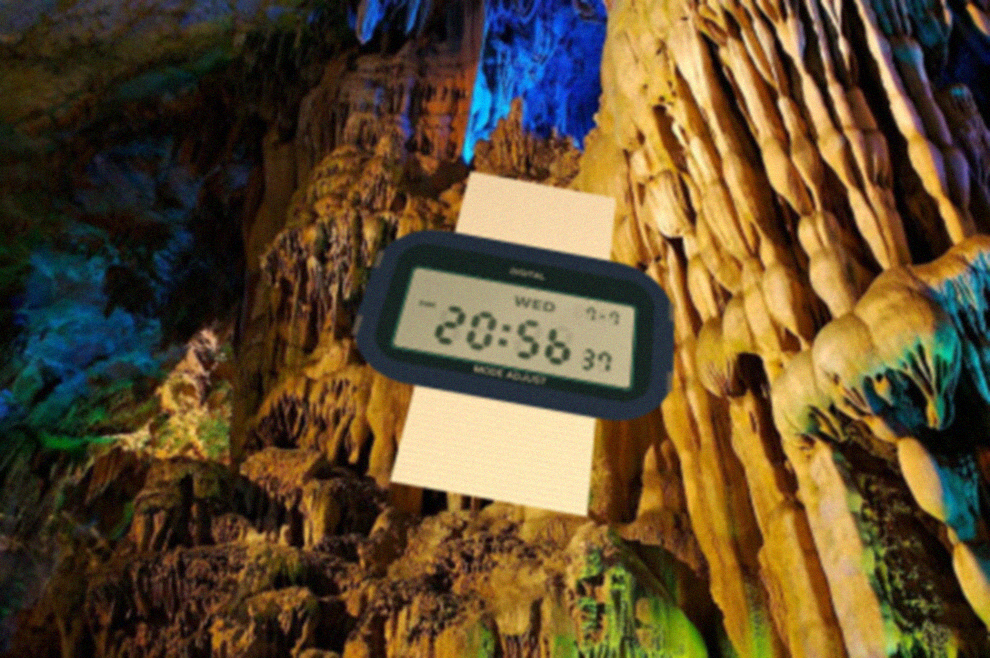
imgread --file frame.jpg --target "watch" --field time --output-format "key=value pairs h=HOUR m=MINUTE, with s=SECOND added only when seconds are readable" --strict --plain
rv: h=20 m=56 s=37
